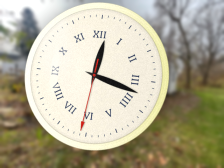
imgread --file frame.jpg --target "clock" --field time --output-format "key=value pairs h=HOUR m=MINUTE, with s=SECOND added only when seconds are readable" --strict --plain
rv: h=12 m=17 s=31
